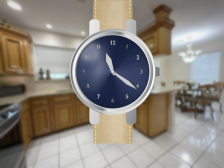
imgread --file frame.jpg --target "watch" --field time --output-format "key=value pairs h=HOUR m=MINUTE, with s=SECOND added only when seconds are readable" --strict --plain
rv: h=11 m=21
